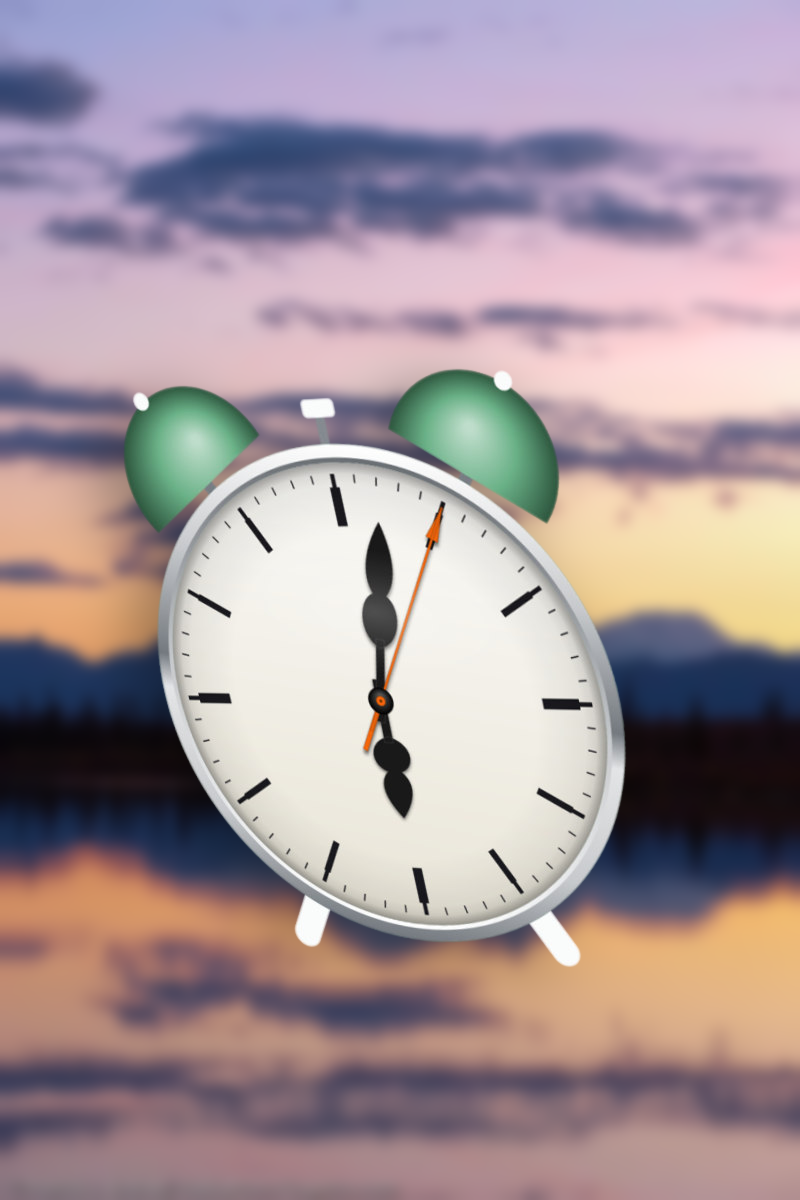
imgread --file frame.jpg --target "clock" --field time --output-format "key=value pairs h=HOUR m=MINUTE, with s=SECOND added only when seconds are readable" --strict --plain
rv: h=6 m=2 s=5
